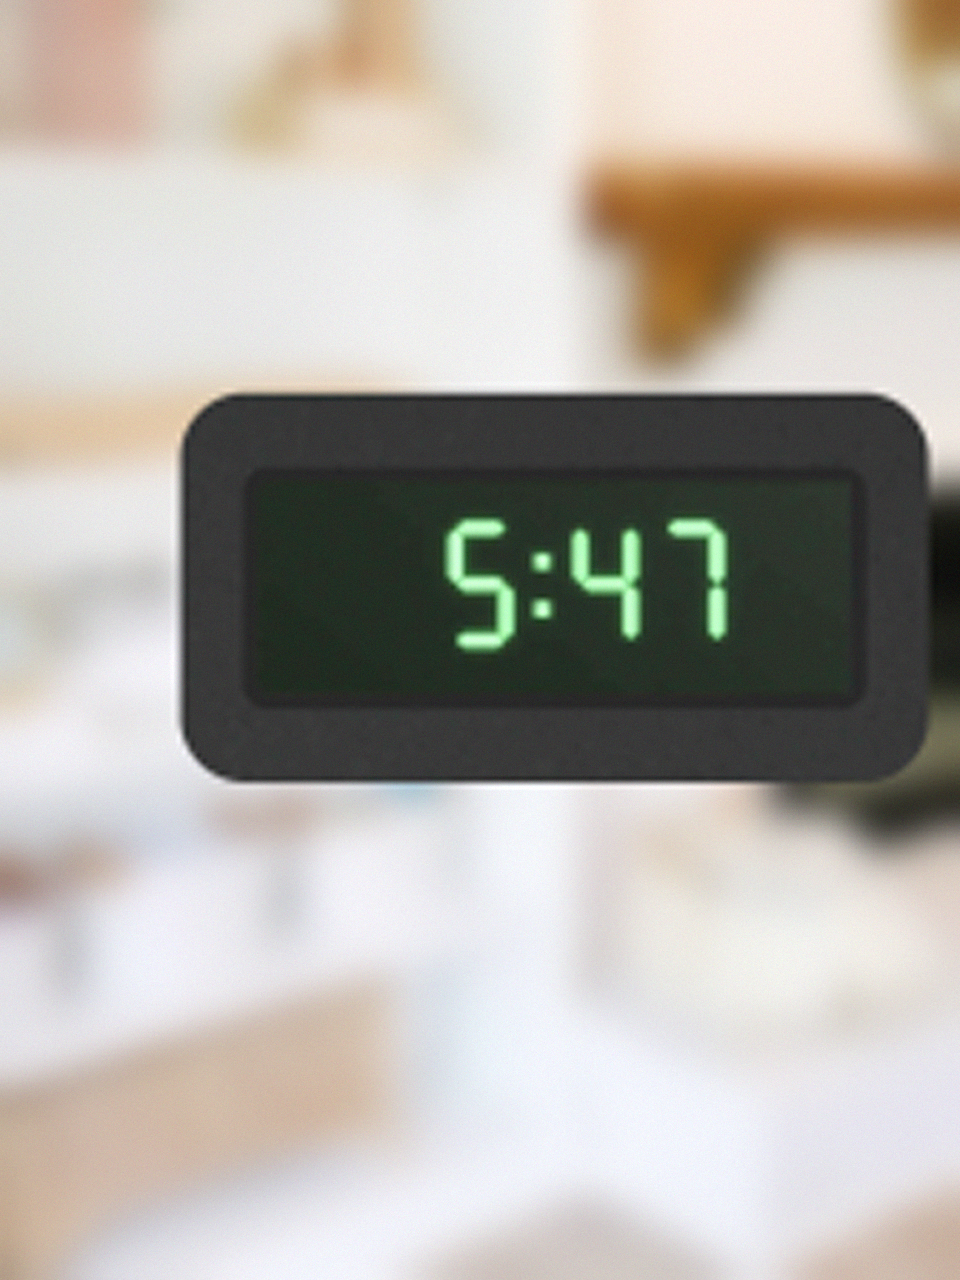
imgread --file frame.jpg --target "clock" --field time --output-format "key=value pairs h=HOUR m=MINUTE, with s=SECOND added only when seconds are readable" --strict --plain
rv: h=5 m=47
